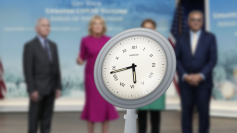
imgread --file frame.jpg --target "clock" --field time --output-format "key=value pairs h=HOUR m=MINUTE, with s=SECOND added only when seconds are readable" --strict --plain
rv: h=5 m=43
